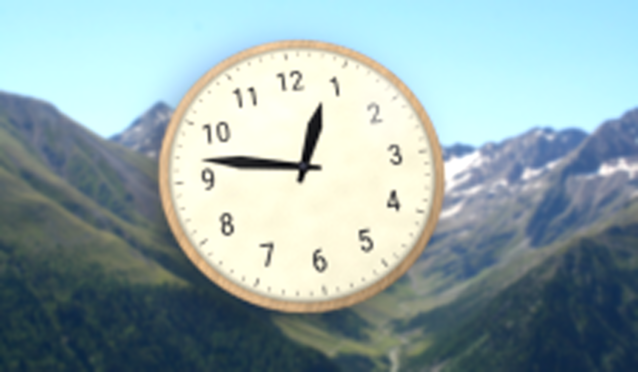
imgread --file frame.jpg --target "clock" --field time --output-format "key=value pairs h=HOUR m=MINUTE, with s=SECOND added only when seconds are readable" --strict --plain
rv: h=12 m=47
